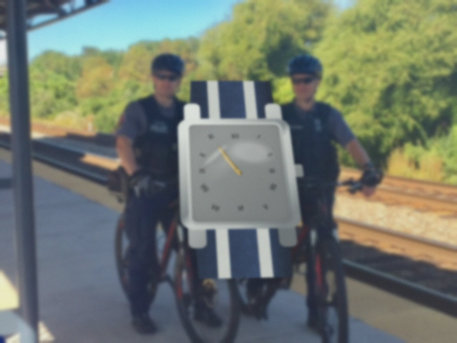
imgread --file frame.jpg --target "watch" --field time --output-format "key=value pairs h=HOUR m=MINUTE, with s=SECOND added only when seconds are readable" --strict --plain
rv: h=10 m=55
